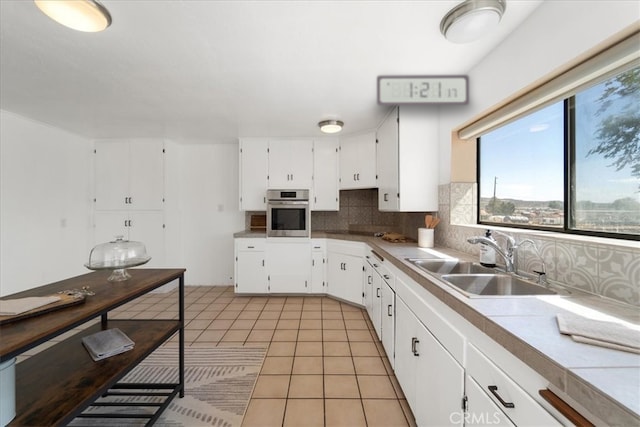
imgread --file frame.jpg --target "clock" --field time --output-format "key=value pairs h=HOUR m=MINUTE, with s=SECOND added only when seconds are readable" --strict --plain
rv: h=1 m=21
